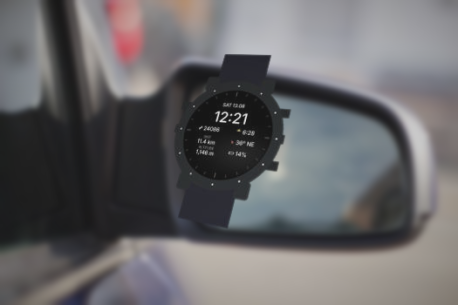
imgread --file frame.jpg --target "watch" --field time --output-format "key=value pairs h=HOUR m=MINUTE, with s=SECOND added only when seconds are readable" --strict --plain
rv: h=12 m=21
